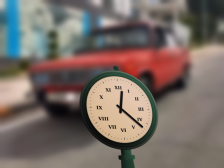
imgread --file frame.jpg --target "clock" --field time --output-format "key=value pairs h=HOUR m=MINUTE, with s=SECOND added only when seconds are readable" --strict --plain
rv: h=12 m=22
